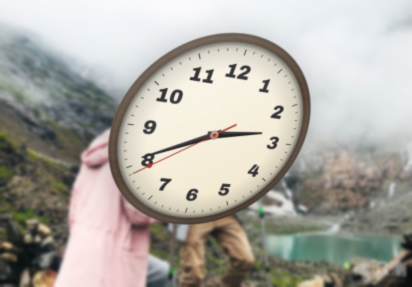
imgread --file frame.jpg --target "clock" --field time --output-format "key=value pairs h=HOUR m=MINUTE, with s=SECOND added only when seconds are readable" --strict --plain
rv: h=2 m=40 s=39
